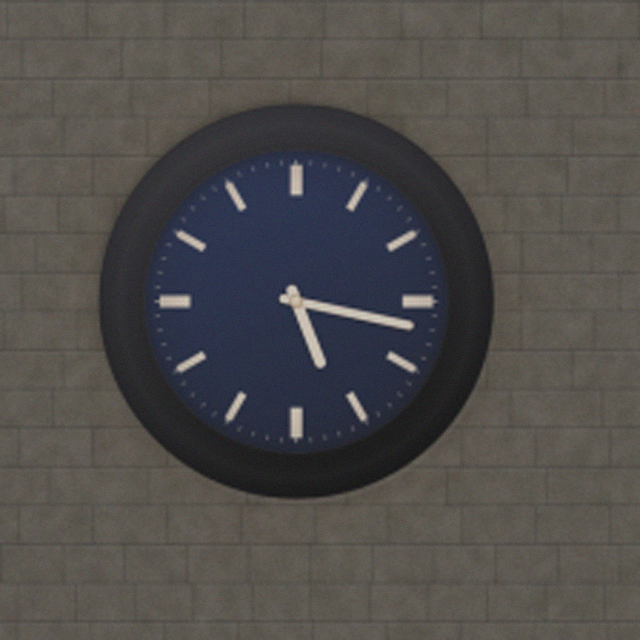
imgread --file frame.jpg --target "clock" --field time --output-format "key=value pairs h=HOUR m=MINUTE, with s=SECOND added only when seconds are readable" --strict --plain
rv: h=5 m=17
